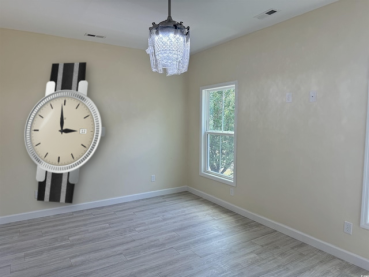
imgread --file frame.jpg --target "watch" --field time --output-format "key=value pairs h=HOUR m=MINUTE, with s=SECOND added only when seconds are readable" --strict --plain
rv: h=2 m=59
